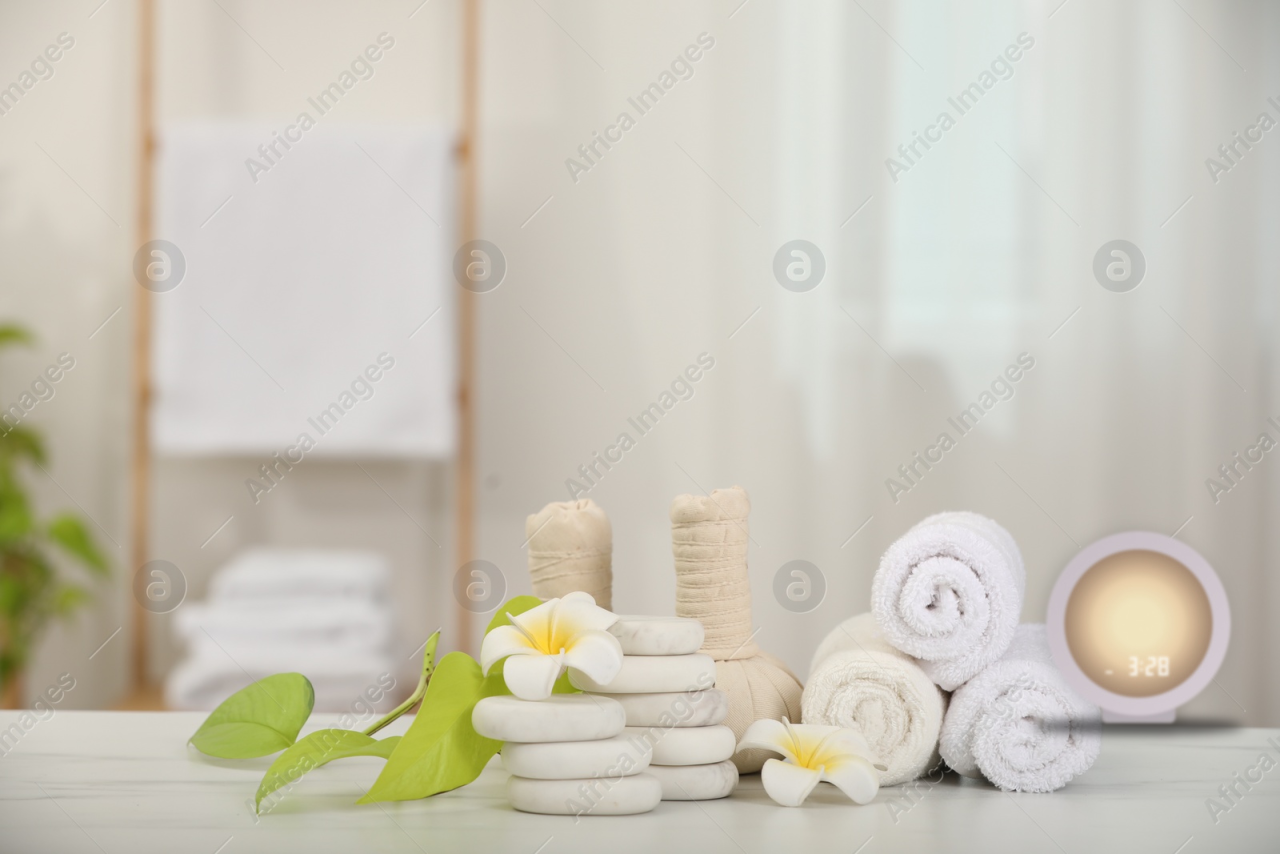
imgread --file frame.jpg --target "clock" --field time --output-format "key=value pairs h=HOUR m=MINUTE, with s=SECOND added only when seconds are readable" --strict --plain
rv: h=3 m=28
